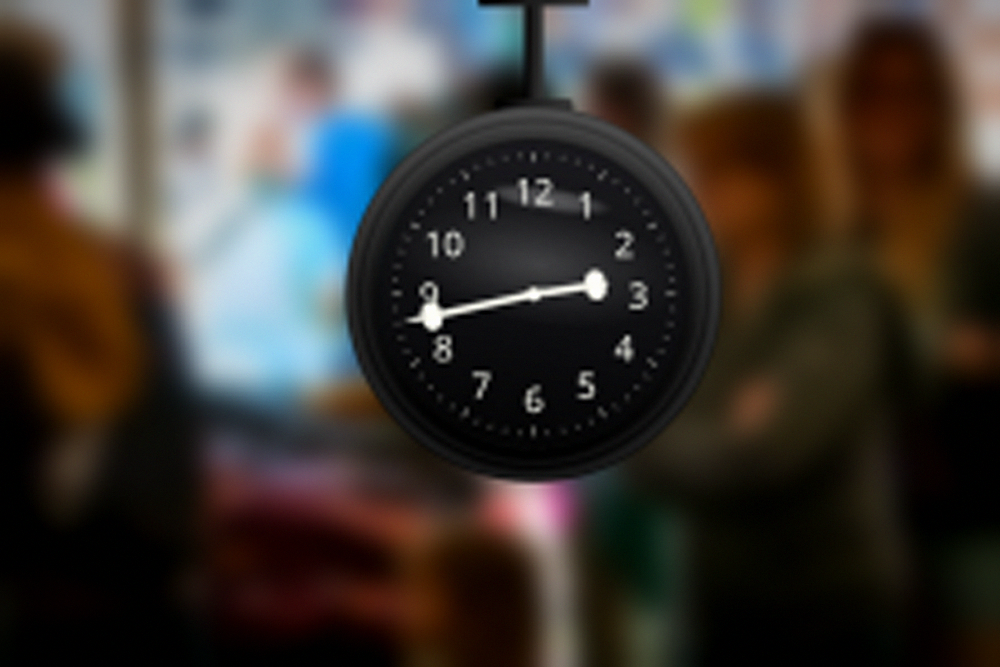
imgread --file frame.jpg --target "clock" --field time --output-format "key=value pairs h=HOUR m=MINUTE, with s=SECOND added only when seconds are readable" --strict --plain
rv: h=2 m=43
